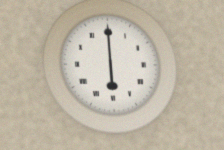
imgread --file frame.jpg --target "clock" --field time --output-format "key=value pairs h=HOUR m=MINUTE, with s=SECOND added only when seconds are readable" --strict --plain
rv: h=6 m=0
